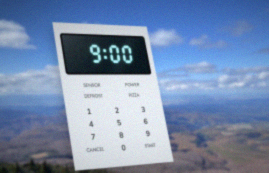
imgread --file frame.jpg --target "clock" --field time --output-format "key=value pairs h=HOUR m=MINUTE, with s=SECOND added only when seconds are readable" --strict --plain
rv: h=9 m=0
